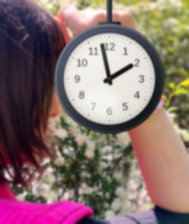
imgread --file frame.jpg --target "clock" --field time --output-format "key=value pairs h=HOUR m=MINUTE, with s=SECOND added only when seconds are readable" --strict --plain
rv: h=1 m=58
